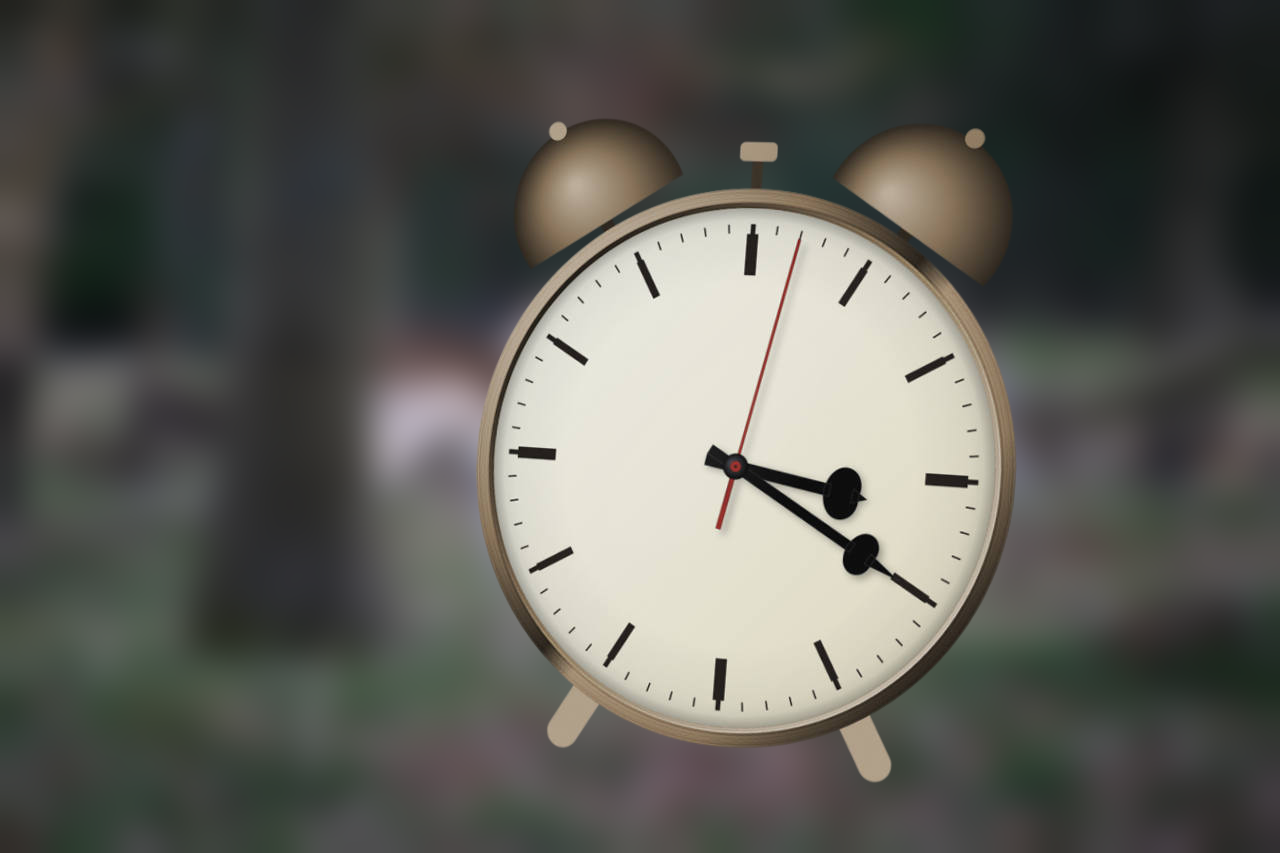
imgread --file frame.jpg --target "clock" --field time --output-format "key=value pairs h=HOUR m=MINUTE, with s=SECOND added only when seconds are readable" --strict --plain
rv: h=3 m=20 s=2
